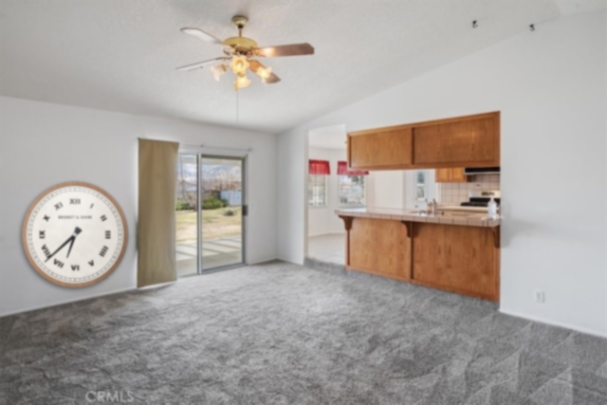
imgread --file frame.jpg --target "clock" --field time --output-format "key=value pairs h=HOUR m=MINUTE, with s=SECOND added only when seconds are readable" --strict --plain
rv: h=6 m=38
